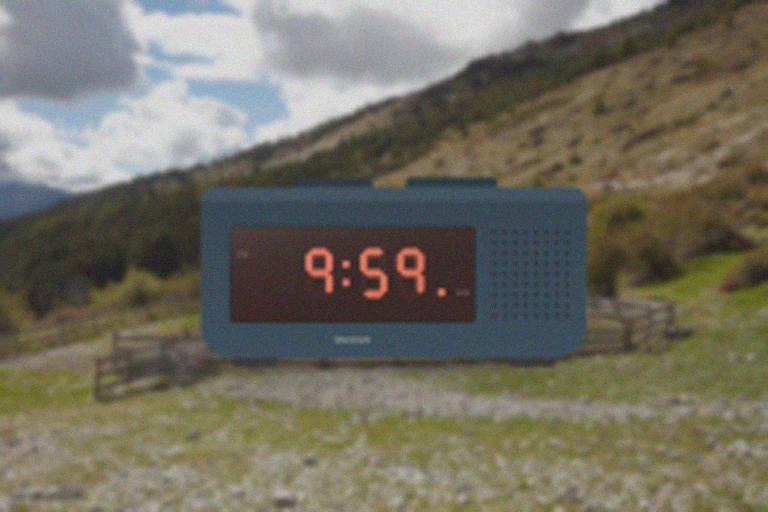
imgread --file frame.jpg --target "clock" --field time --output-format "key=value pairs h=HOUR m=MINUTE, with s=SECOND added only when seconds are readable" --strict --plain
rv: h=9 m=59
